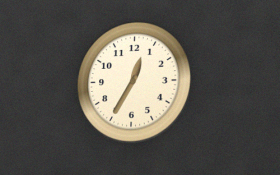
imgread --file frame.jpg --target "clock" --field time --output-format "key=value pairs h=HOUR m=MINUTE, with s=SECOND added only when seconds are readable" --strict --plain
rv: h=12 m=35
